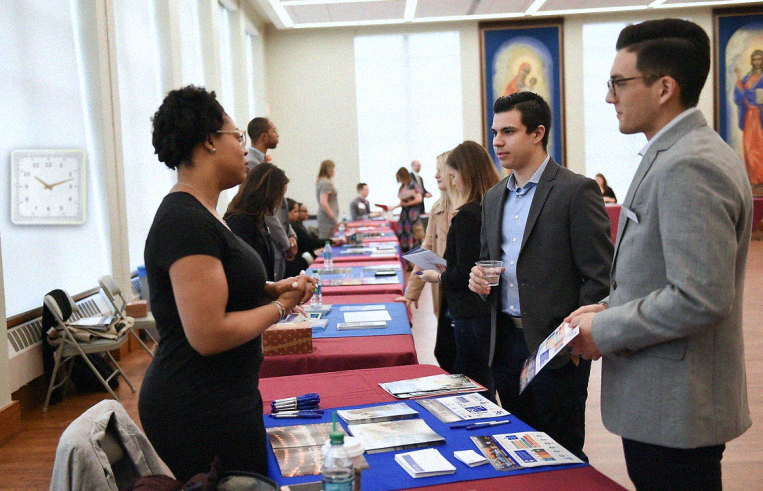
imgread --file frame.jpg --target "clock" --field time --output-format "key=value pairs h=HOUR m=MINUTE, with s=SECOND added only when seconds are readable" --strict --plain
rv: h=10 m=12
